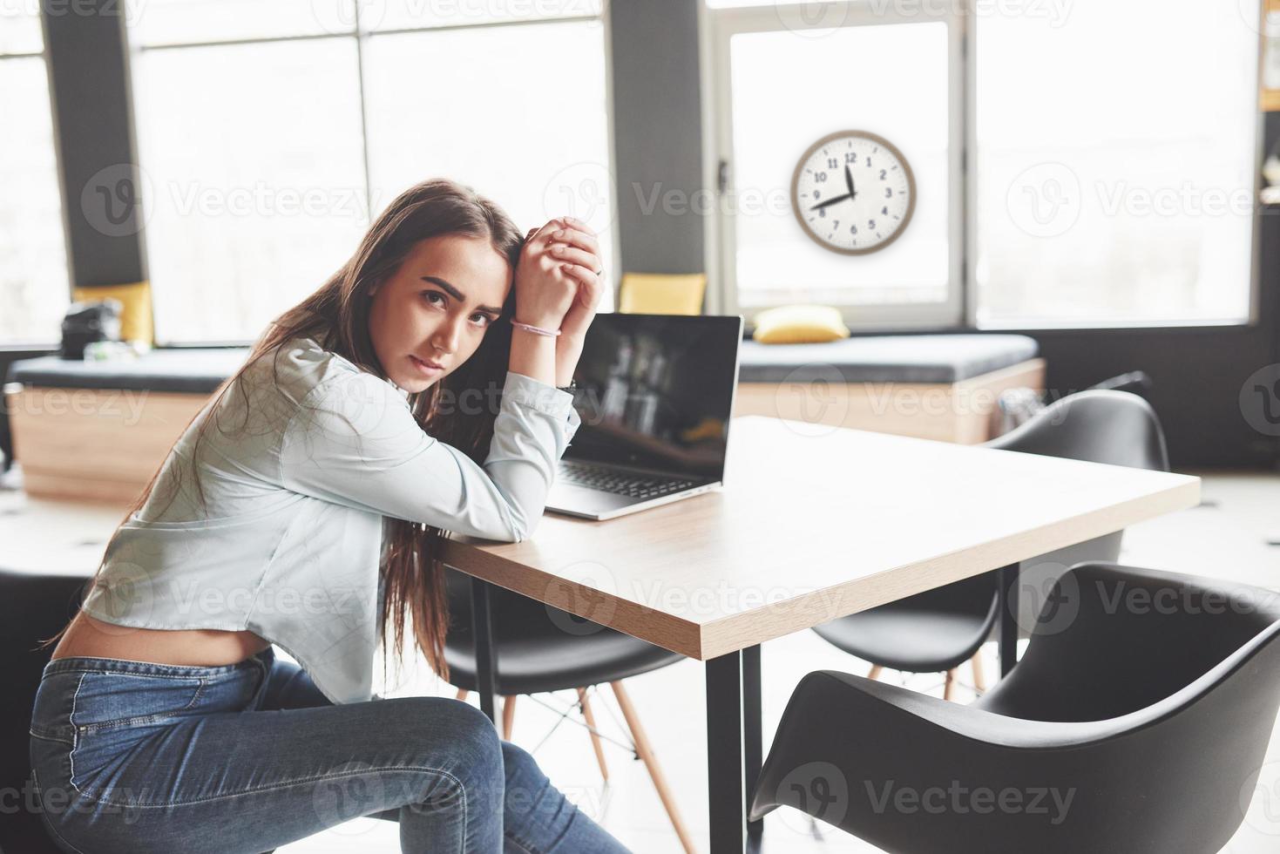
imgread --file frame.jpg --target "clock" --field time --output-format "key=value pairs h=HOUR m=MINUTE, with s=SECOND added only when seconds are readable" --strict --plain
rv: h=11 m=42
